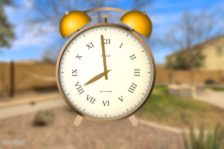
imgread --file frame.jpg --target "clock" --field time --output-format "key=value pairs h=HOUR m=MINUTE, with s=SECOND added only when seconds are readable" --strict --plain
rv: h=7 m=59
